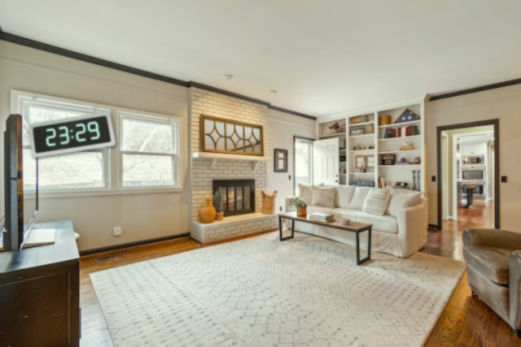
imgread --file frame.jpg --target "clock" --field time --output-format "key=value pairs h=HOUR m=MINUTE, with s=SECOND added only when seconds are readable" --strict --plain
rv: h=23 m=29
